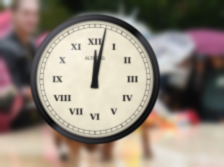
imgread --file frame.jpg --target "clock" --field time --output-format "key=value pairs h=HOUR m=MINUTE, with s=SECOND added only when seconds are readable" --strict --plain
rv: h=12 m=2
